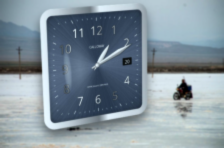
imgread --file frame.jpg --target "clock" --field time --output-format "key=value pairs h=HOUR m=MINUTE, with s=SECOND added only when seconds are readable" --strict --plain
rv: h=1 m=11
